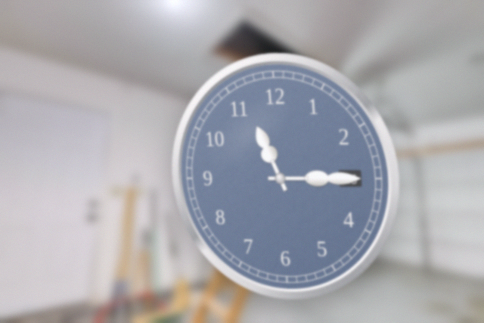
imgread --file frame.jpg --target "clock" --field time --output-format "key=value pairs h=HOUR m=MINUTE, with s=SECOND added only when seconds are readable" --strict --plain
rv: h=11 m=15
